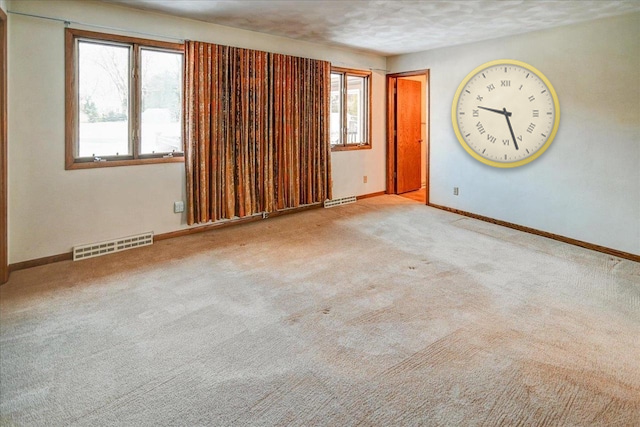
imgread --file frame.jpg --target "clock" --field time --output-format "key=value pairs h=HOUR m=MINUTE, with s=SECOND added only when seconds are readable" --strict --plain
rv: h=9 m=27
